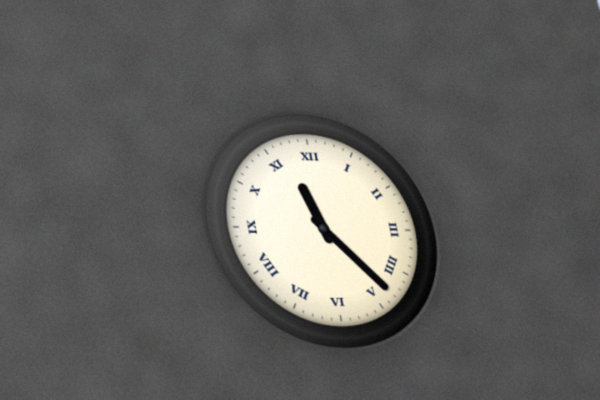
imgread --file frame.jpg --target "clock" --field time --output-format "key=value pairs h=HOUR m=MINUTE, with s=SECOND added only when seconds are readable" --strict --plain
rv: h=11 m=23
